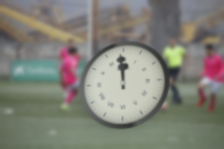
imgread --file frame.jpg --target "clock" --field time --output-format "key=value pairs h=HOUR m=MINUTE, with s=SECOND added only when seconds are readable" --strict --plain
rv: h=11 m=59
